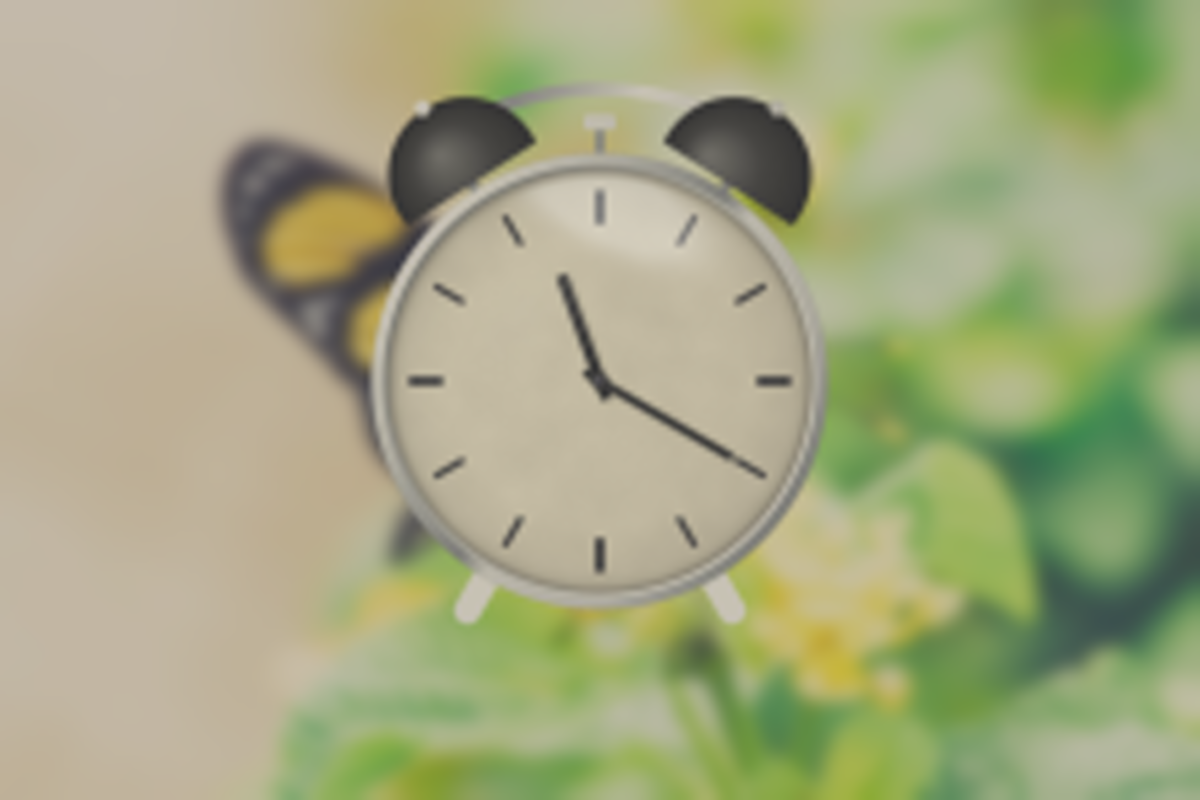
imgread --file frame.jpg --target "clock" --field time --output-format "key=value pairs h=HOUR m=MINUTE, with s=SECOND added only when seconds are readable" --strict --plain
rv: h=11 m=20
